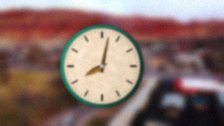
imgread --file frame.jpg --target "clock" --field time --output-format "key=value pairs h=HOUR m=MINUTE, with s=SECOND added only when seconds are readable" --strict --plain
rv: h=8 m=2
